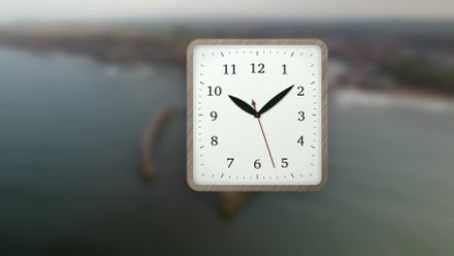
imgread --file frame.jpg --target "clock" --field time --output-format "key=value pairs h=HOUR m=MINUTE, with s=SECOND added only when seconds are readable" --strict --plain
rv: h=10 m=8 s=27
